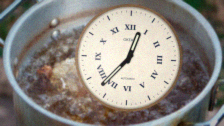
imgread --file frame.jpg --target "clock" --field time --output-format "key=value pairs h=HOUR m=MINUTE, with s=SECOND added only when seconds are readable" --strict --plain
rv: h=12 m=37
